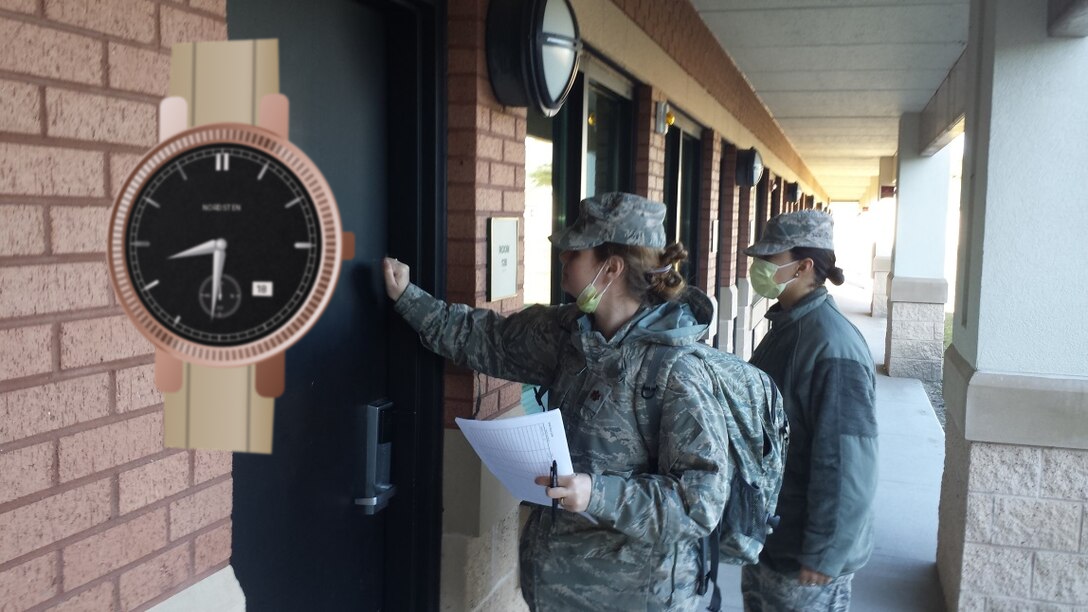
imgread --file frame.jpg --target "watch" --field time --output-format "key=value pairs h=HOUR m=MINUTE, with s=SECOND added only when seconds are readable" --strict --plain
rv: h=8 m=31
